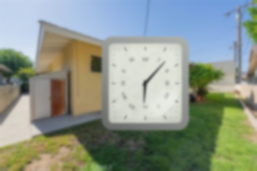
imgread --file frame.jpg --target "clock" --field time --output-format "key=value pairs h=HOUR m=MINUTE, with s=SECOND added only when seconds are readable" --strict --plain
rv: h=6 m=7
